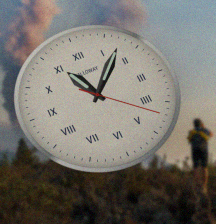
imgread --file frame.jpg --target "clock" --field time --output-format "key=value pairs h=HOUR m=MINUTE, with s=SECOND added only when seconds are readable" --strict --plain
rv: h=11 m=7 s=22
